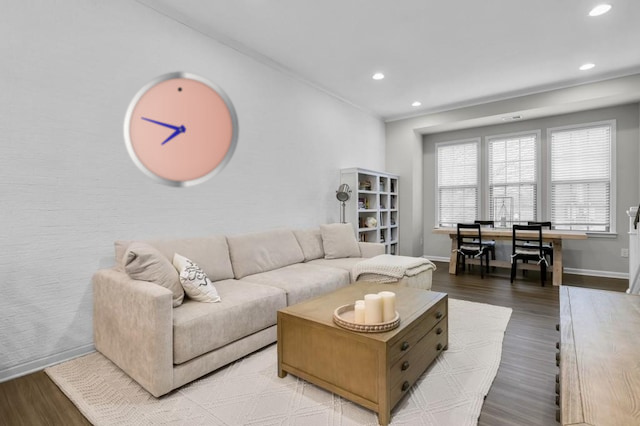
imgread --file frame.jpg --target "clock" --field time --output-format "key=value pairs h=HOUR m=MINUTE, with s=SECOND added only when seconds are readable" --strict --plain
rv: h=7 m=48
